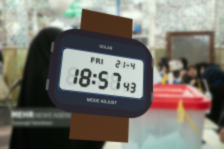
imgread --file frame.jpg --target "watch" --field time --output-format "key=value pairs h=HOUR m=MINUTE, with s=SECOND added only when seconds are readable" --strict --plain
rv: h=18 m=57 s=43
